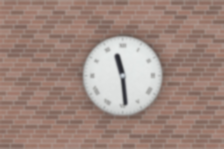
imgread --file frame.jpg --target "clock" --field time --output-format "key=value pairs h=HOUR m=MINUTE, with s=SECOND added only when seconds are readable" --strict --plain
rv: h=11 m=29
